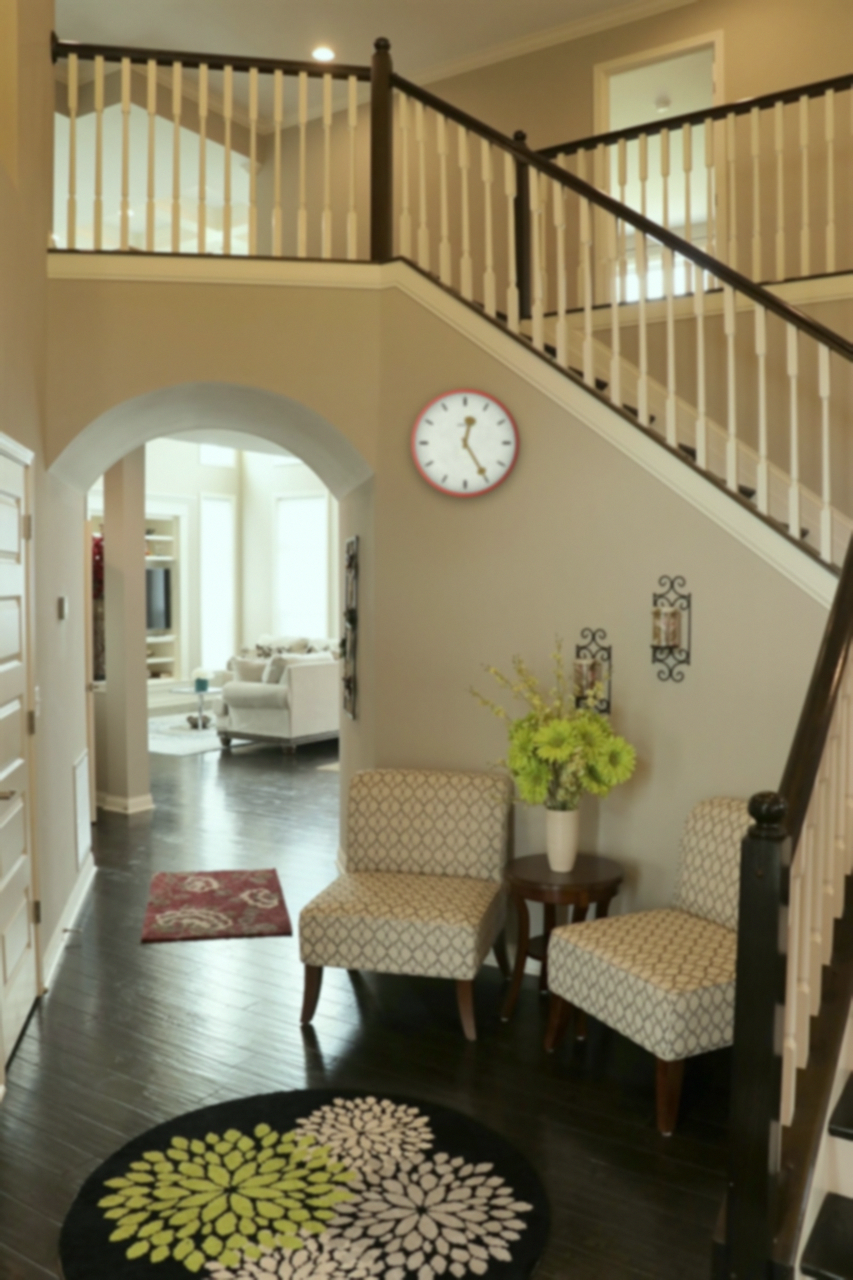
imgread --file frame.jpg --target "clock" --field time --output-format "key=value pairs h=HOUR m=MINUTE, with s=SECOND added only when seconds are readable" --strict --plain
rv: h=12 m=25
